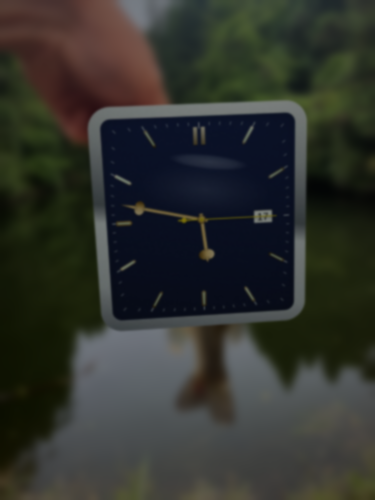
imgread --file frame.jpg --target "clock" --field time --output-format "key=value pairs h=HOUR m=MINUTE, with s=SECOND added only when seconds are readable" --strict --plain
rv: h=5 m=47 s=15
